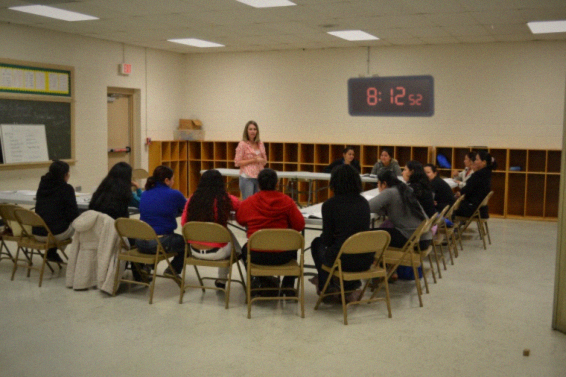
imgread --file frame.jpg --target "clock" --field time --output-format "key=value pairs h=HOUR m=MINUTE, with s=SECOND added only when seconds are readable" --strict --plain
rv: h=8 m=12
